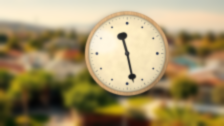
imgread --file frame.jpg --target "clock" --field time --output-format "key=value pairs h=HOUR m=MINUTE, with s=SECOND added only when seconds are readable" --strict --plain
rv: h=11 m=28
